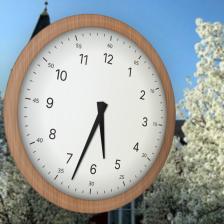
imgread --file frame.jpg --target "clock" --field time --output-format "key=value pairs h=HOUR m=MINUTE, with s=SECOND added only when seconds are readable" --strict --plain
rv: h=5 m=33
